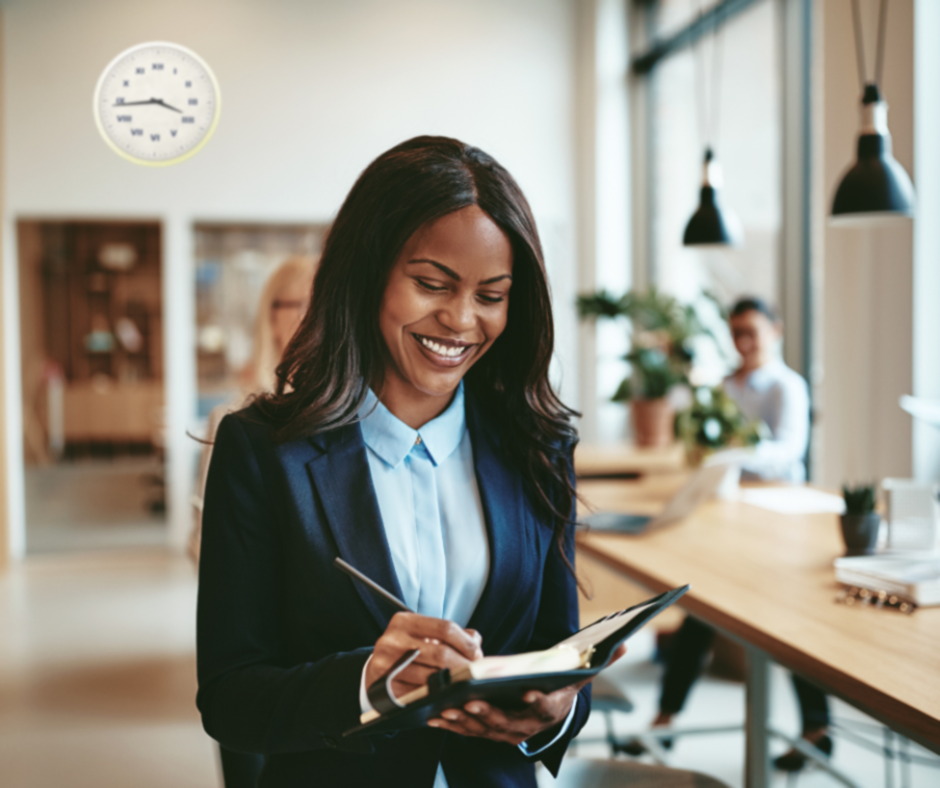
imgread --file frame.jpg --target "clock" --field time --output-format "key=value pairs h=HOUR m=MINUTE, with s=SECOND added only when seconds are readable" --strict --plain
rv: h=3 m=44
